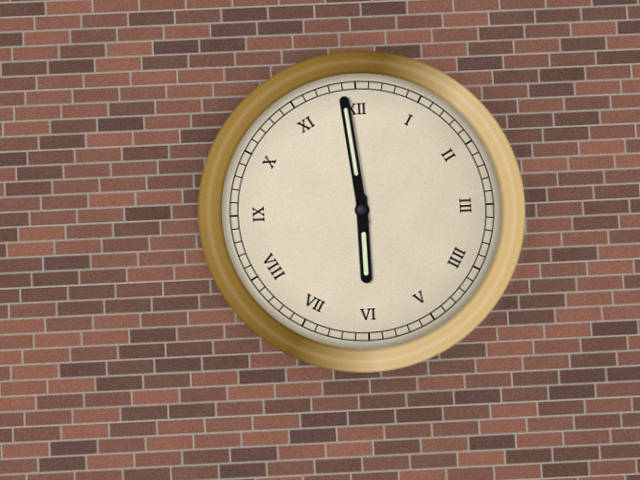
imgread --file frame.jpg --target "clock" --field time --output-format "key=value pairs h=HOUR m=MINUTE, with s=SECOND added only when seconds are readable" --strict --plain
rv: h=5 m=59
